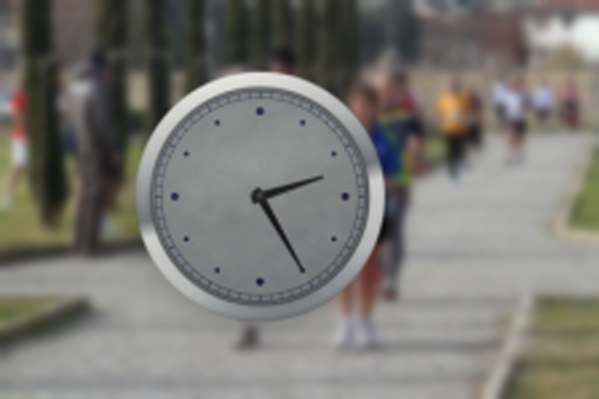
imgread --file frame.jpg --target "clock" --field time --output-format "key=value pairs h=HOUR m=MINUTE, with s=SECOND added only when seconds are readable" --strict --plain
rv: h=2 m=25
